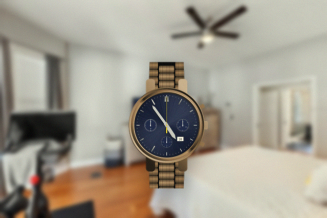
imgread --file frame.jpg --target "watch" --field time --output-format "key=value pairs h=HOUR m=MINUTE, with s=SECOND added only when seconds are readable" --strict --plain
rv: h=4 m=54
